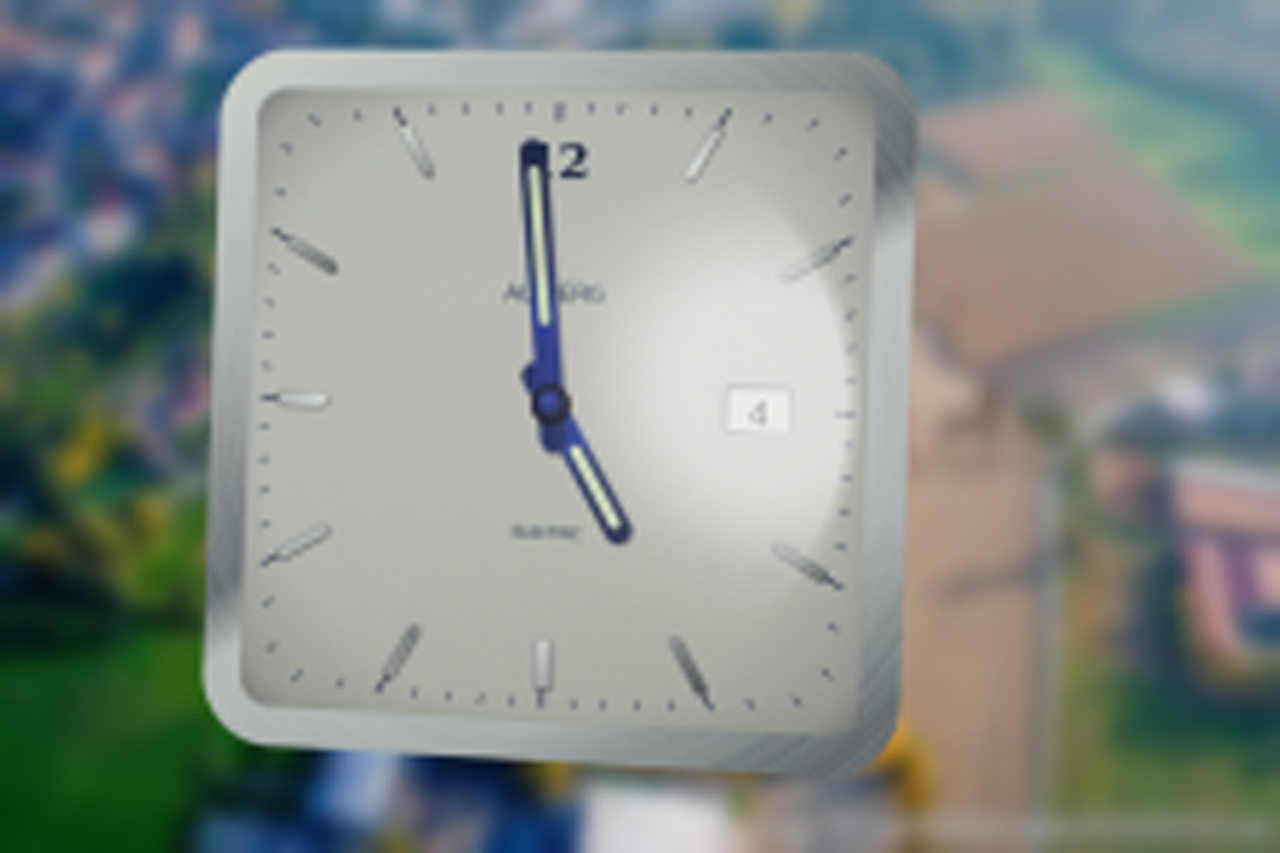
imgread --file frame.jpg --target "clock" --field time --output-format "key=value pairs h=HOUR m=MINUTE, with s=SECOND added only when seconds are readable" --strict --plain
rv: h=4 m=59
